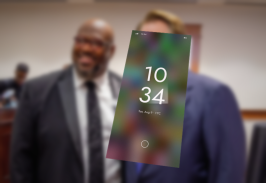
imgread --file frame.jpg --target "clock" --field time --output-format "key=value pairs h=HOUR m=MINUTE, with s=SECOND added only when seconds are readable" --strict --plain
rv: h=10 m=34
